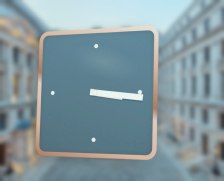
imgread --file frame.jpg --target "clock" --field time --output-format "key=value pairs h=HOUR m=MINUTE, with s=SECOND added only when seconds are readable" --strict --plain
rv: h=3 m=16
